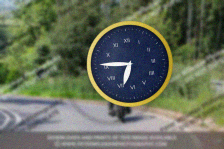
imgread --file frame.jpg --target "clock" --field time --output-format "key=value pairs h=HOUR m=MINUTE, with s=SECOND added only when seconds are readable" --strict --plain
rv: h=6 m=46
